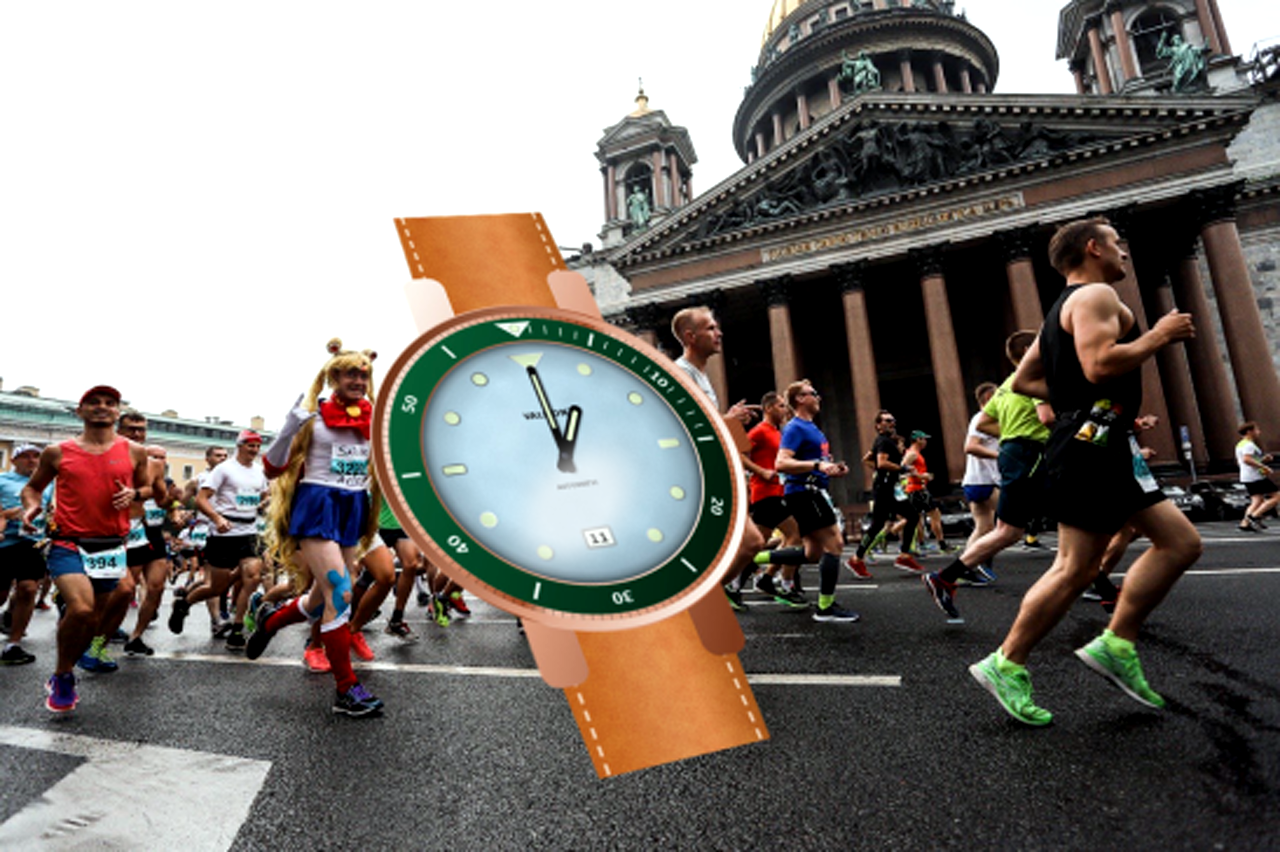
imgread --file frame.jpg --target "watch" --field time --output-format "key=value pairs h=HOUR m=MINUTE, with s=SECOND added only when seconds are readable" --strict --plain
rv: h=1 m=0
